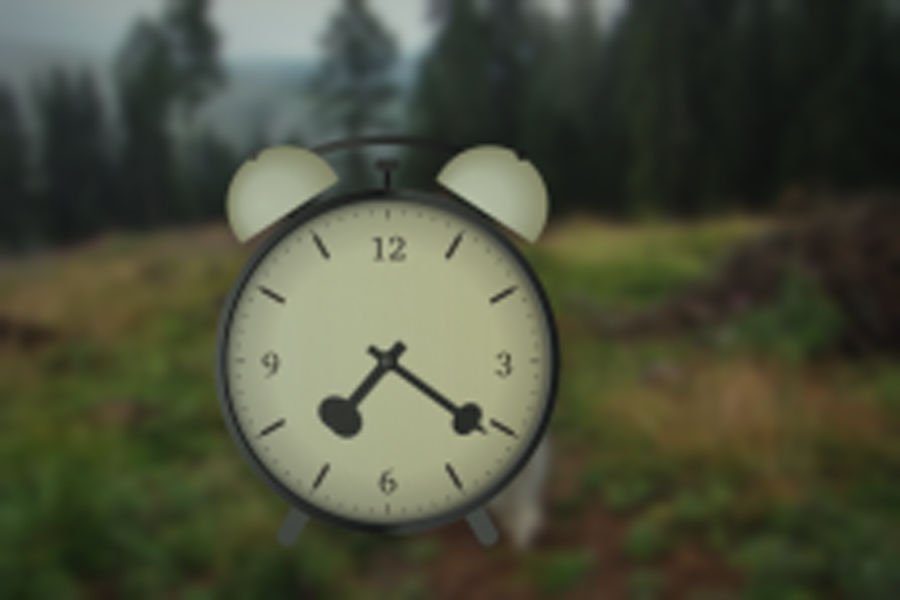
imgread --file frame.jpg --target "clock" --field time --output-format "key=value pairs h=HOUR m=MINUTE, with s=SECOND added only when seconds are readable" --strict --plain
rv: h=7 m=21
